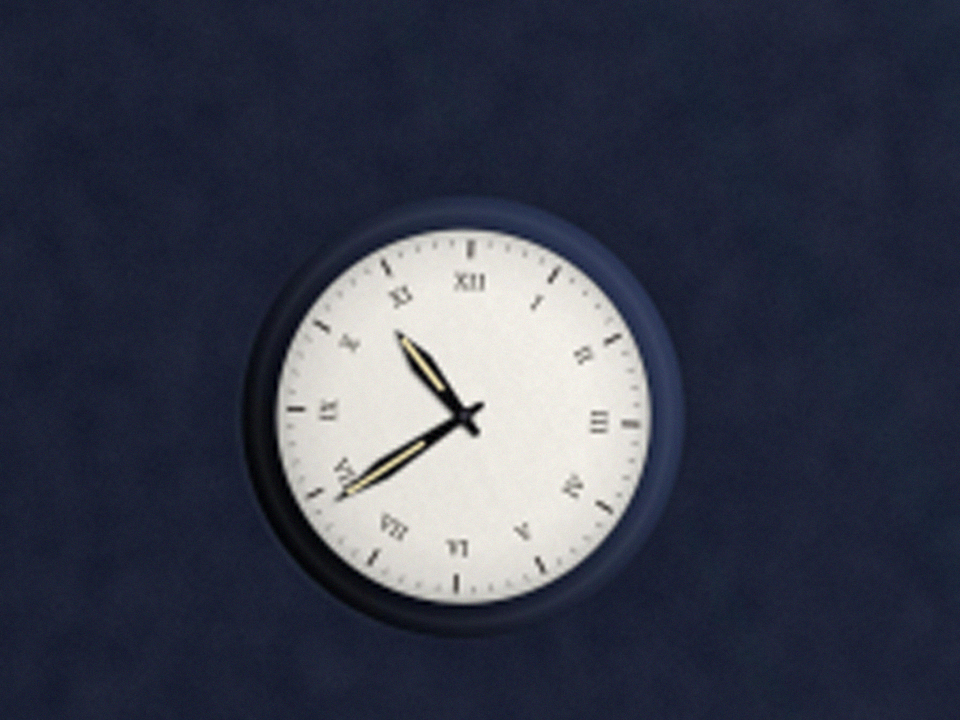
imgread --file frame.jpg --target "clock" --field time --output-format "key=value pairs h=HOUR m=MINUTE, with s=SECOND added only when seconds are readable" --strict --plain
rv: h=10 m=39
